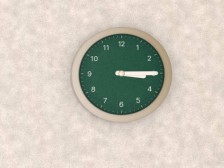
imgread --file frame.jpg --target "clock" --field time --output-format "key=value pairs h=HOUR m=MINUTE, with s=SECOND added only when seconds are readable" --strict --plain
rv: h=3 m=15
